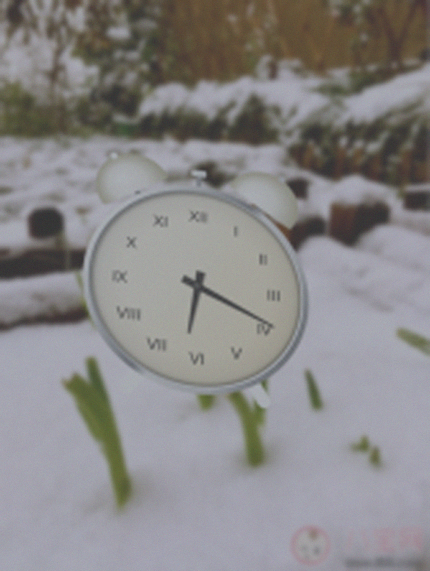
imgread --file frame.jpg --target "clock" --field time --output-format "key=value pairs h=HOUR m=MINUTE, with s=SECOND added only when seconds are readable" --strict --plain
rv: h=6 m=19
